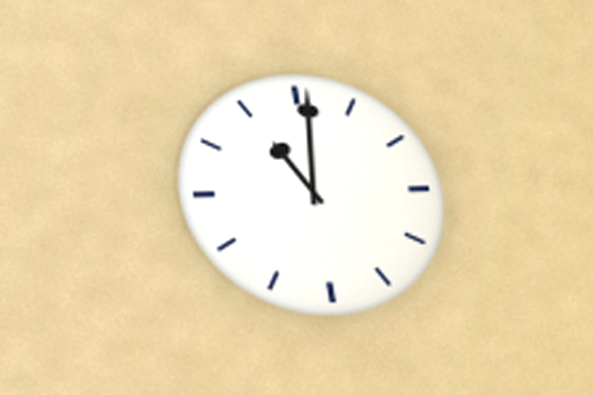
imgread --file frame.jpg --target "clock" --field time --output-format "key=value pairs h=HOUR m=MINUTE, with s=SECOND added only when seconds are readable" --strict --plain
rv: h=11 m=1
